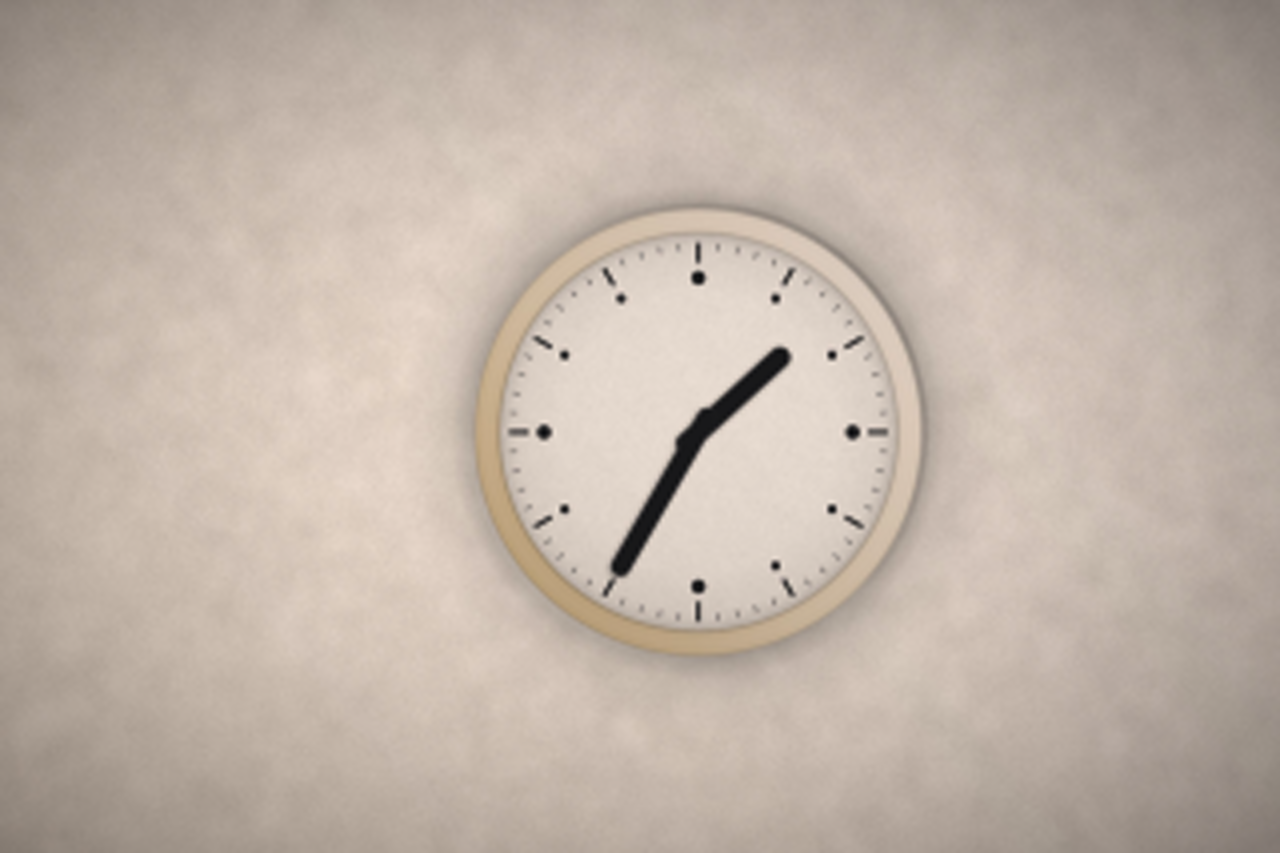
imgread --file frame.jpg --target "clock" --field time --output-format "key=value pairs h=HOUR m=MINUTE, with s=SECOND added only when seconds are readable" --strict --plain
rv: h=1 m=35
